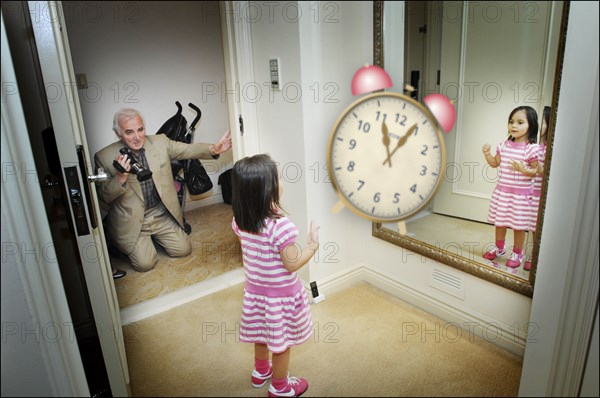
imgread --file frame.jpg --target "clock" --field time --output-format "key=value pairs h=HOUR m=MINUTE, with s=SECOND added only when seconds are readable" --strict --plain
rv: h=11 m=4
